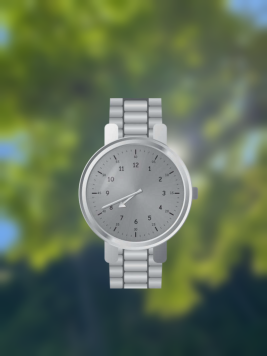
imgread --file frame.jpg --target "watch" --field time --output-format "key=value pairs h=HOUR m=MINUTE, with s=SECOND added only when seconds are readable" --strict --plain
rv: h=7 m=41
